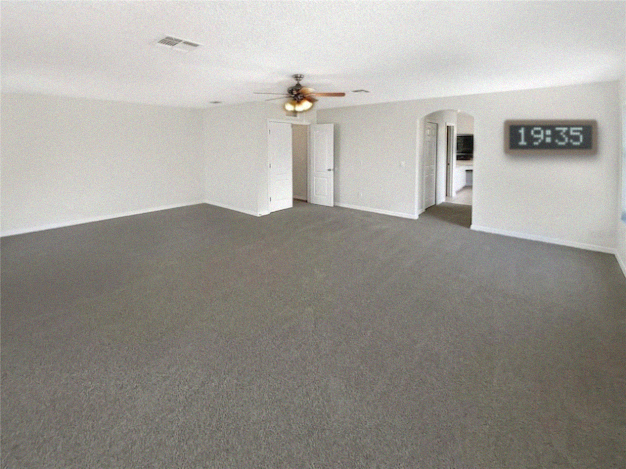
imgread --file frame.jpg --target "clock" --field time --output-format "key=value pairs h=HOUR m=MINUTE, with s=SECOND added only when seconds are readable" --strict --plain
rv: h=19 m=35
